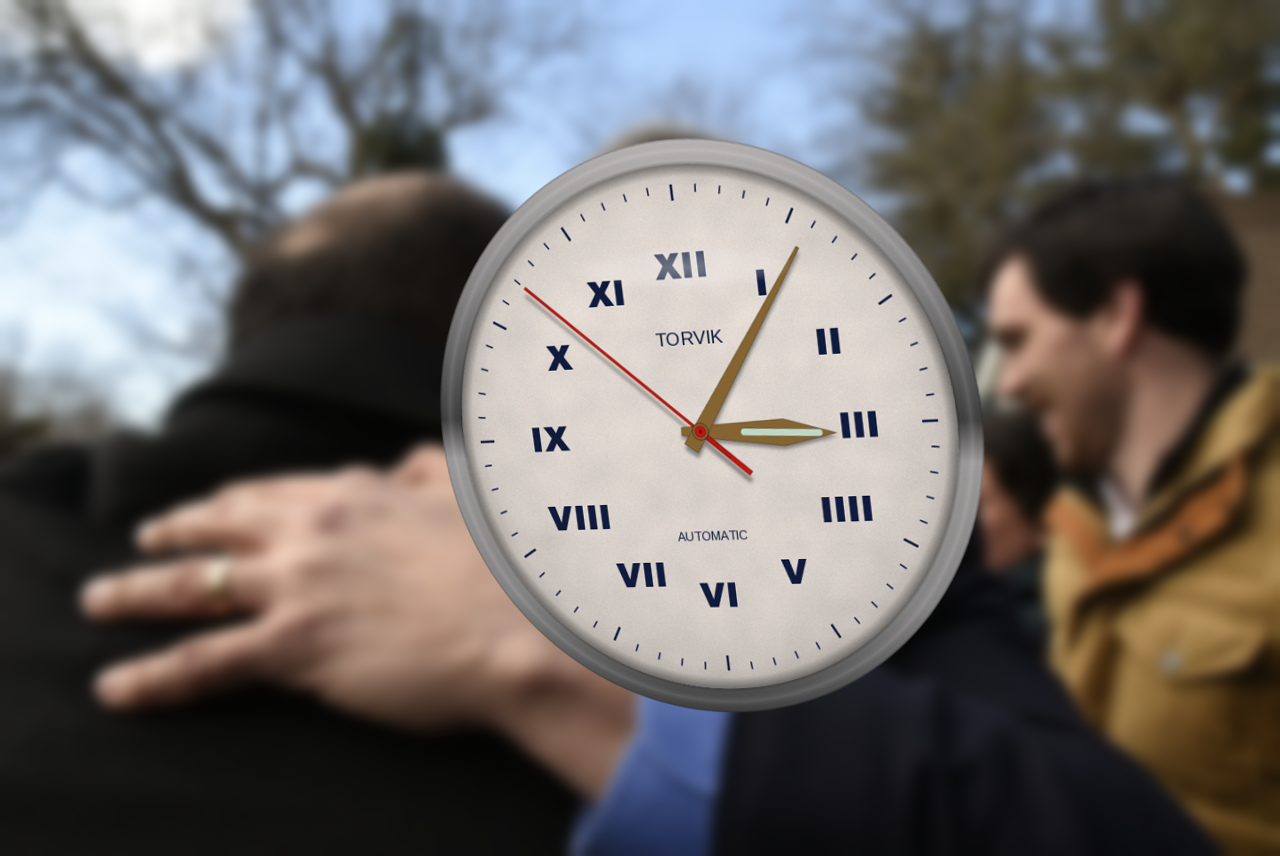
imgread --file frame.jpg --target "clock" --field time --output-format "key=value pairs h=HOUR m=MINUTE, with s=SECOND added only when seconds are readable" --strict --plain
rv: h=3 m=5 s=52
